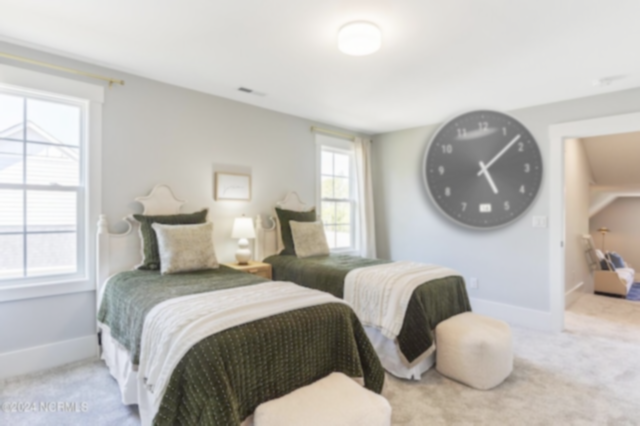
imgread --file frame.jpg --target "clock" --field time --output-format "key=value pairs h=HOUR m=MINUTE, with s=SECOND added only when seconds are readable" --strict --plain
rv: h=5 m=8
